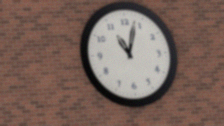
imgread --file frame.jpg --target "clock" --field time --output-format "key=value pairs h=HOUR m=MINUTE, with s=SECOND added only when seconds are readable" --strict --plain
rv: h=11 m=3
